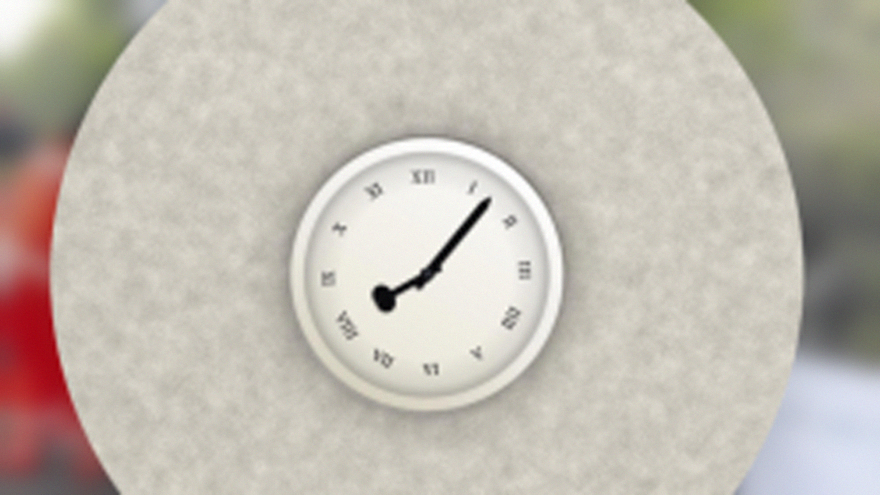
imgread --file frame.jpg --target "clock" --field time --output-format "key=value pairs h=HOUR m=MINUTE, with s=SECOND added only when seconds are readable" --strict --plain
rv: h=8 m=7
